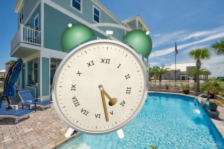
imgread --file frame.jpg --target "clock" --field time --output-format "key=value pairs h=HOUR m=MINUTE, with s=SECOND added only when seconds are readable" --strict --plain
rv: h=4 m=27
